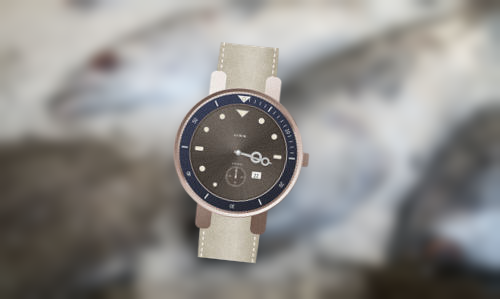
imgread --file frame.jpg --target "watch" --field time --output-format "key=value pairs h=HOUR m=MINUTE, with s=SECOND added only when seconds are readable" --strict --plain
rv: h=3 m=17
